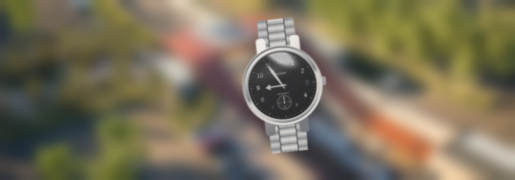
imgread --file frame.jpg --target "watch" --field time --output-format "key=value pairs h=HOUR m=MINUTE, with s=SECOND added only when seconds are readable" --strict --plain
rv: h=8 m=55
